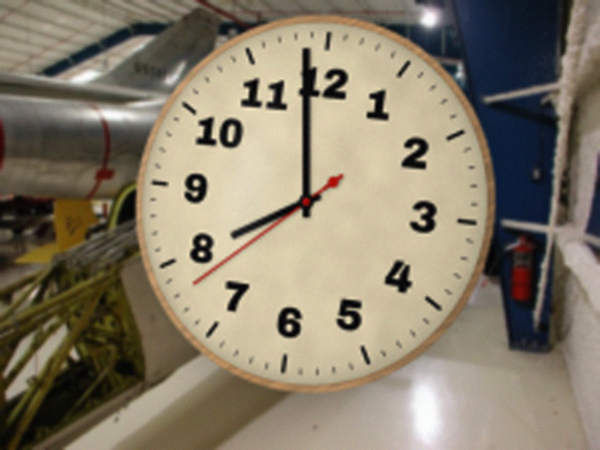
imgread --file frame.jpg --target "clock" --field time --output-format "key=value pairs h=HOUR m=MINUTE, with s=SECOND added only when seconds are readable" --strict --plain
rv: h=7 m=58 s=38
